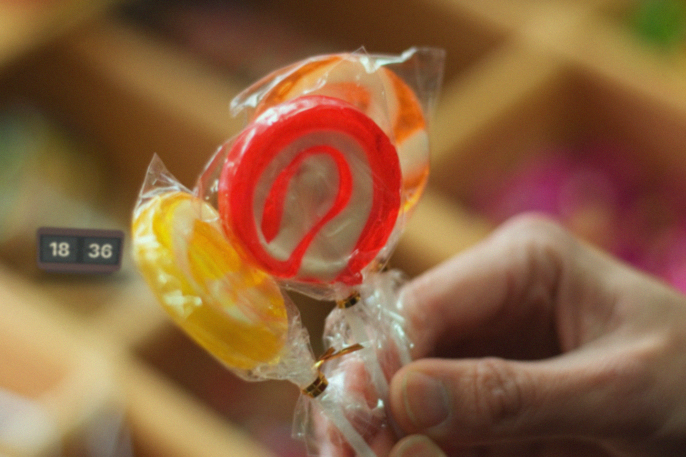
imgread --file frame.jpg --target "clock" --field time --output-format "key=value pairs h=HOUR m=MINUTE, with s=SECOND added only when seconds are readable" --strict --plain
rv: h=18 m=36
